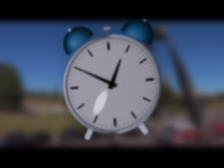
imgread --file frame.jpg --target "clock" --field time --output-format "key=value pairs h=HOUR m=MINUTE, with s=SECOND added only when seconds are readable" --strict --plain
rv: h=12 m=50
